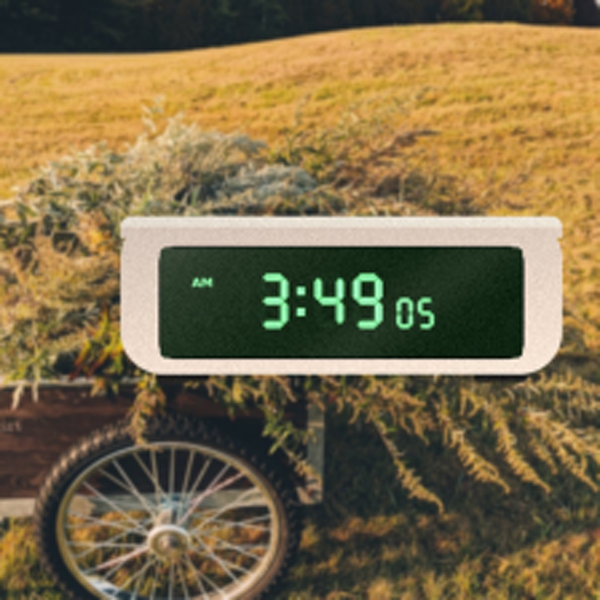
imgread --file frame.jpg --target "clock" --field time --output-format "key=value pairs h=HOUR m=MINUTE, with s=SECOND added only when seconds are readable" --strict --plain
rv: h=3 m=49 s=5
